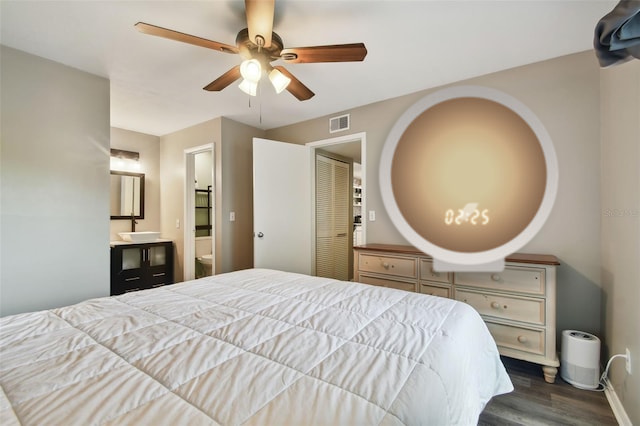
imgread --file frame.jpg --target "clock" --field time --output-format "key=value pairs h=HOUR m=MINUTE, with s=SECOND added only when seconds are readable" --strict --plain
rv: h=2 m=25
